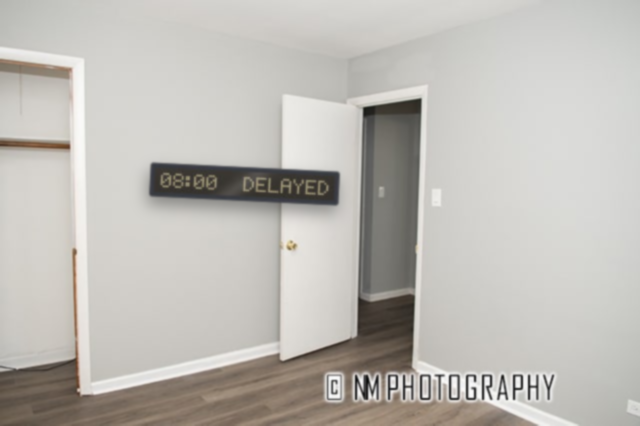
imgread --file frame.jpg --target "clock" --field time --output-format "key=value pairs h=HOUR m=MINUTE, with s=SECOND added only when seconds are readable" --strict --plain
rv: h=8 m=0
